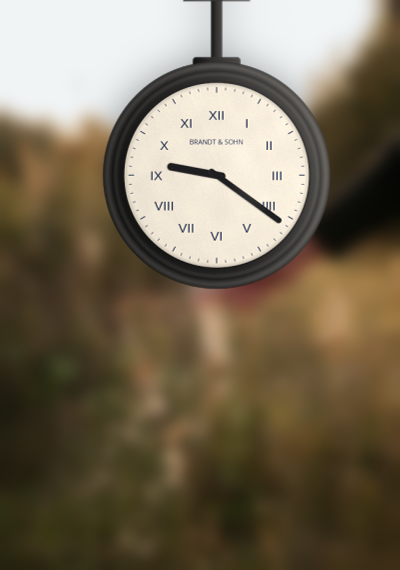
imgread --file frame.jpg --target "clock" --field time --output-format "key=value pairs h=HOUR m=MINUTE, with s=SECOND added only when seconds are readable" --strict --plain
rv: h=9 m=21
